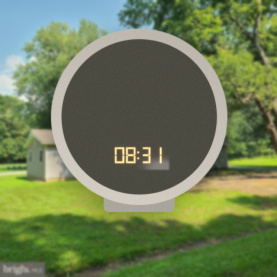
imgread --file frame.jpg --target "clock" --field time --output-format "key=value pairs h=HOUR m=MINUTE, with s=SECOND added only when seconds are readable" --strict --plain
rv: h=8 m=31
